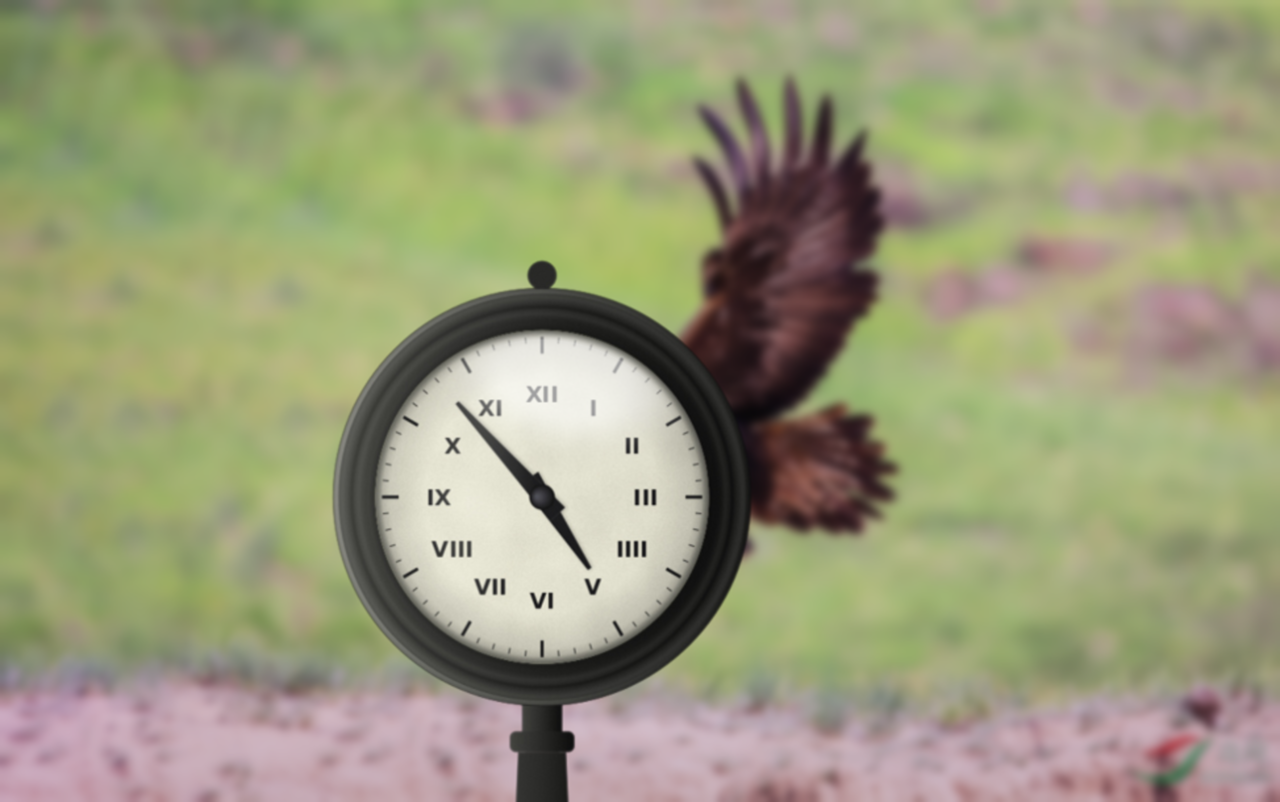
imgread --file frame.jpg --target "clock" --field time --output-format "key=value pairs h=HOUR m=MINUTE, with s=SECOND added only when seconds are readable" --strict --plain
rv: h=4 m=53
